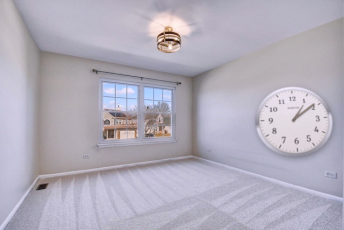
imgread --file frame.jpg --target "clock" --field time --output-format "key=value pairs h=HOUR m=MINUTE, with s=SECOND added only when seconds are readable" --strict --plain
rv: h=1 m=9
